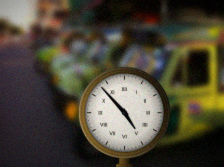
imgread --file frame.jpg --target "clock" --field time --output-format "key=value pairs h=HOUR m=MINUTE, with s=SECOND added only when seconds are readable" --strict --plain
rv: h=4 m=53
